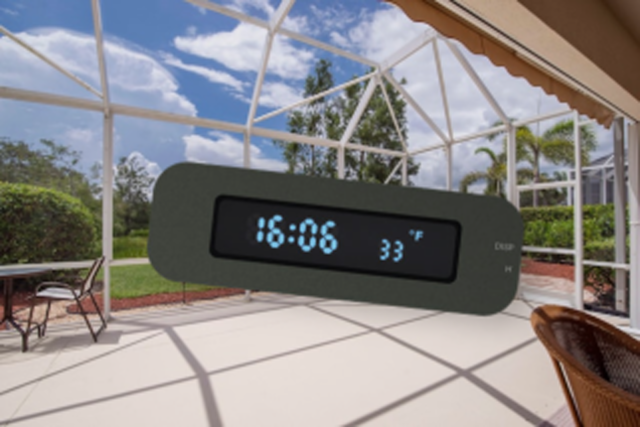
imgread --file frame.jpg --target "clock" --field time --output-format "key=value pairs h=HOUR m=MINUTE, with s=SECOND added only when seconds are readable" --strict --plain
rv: h=16 m=6
